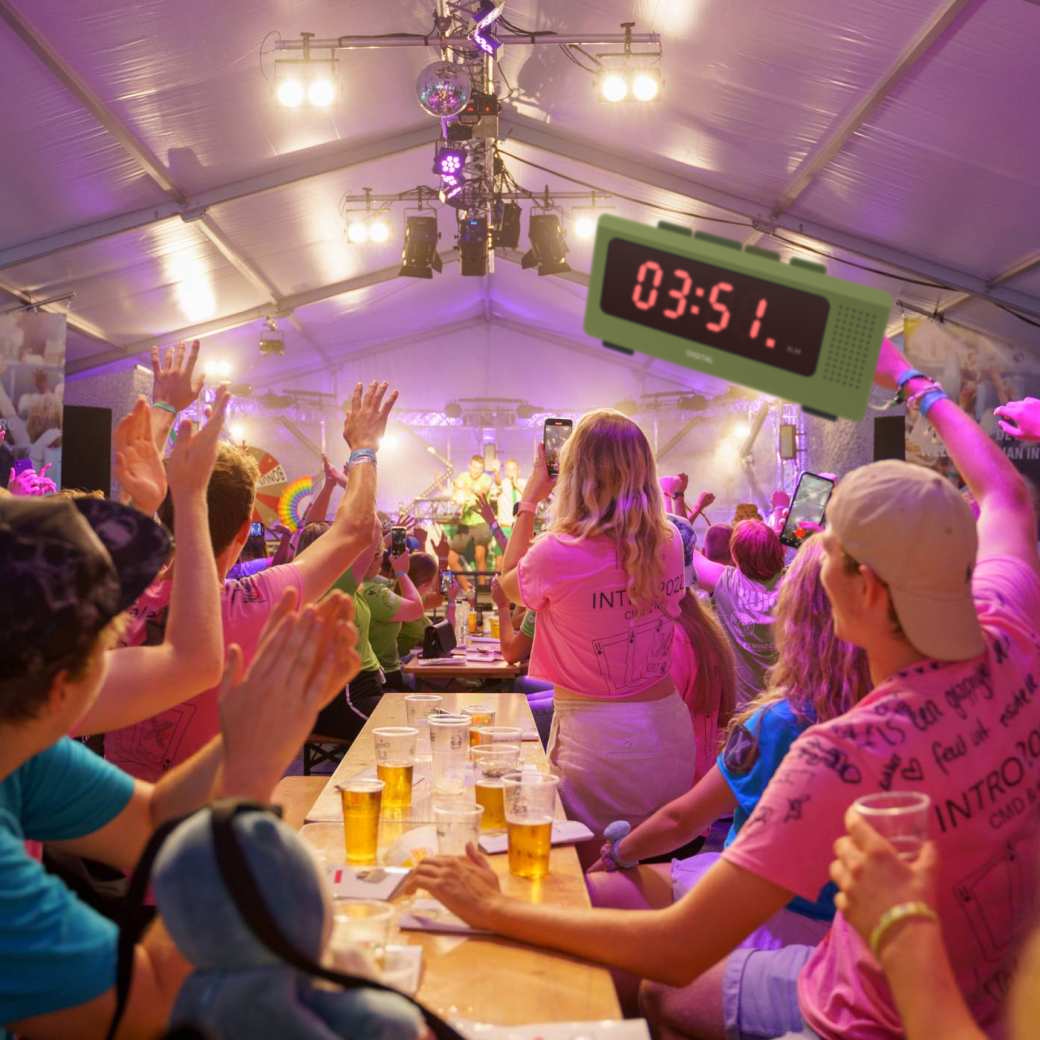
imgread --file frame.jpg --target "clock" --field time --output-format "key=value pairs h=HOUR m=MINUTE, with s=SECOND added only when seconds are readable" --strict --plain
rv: h=3 m=51
